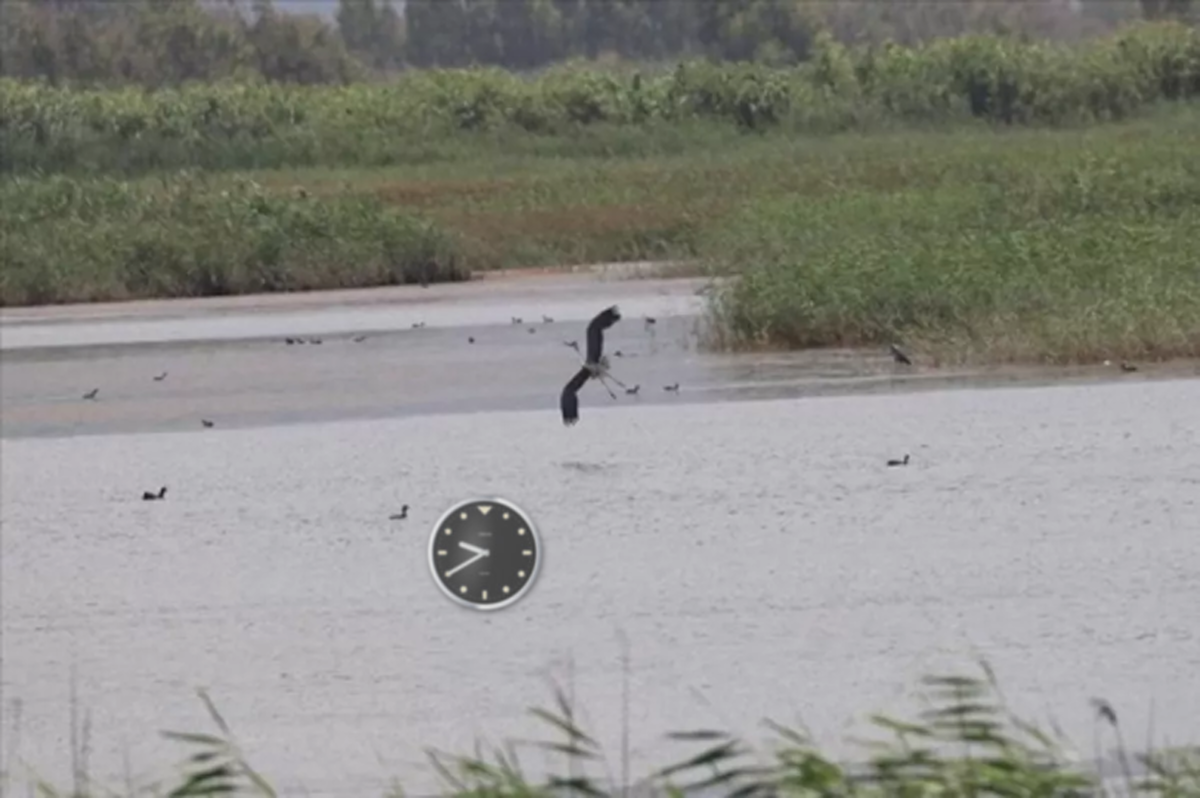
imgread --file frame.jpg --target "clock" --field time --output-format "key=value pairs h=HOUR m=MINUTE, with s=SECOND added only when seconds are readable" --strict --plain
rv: h=9 m=40
